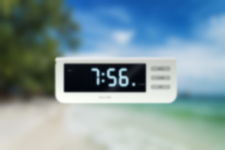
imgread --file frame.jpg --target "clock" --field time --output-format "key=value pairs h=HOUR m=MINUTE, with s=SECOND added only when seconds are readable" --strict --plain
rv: h=7 m=56
